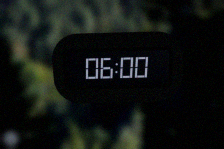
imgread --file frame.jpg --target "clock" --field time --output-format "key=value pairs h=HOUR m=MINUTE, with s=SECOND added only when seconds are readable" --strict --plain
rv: h=6 m=0
